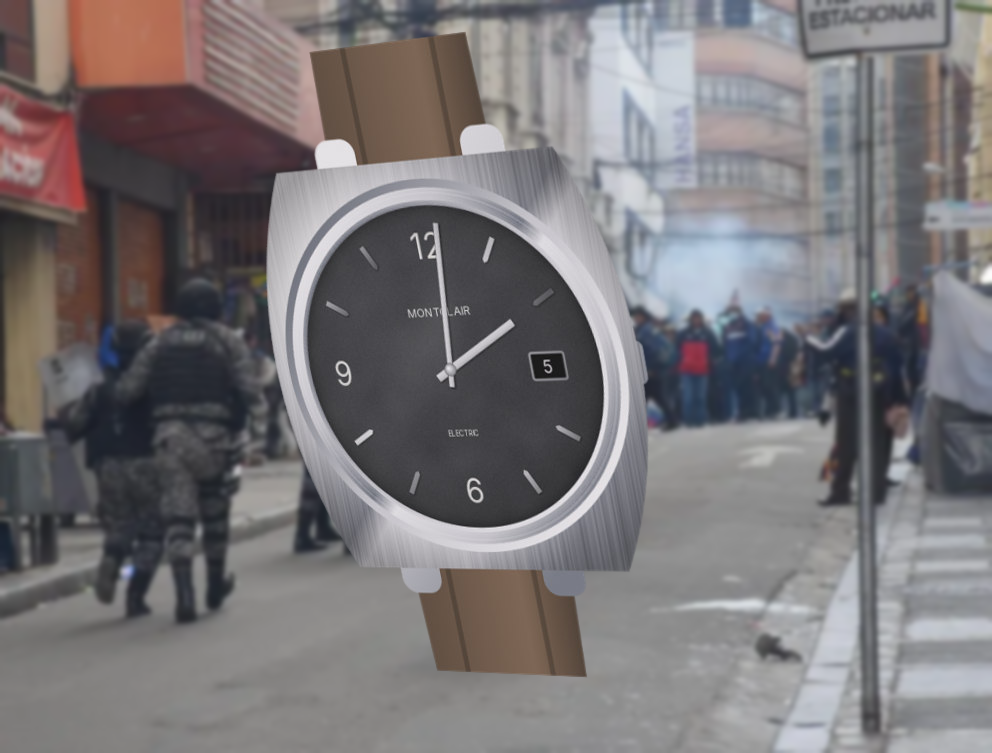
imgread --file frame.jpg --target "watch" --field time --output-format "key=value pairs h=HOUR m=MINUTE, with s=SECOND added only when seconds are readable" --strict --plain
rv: h=2 m=1
